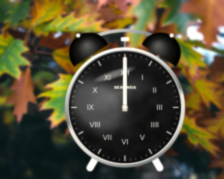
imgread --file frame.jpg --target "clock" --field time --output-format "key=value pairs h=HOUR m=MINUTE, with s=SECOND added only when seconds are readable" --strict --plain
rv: h=12 m=0
